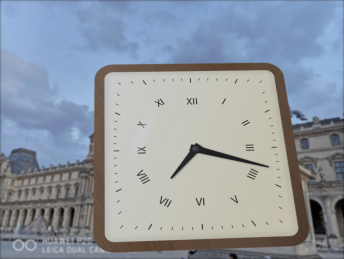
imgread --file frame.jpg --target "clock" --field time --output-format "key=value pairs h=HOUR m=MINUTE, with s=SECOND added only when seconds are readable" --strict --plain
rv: h=7 m=18
